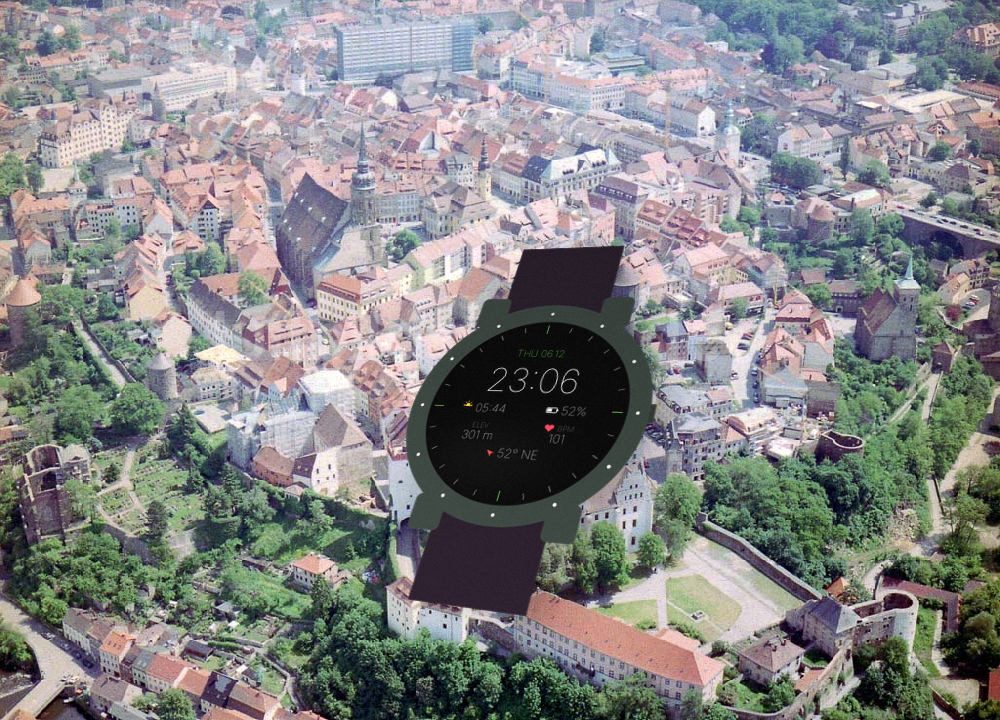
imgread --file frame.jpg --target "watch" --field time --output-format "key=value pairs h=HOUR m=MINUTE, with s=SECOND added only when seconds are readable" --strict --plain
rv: h=23 m=6
